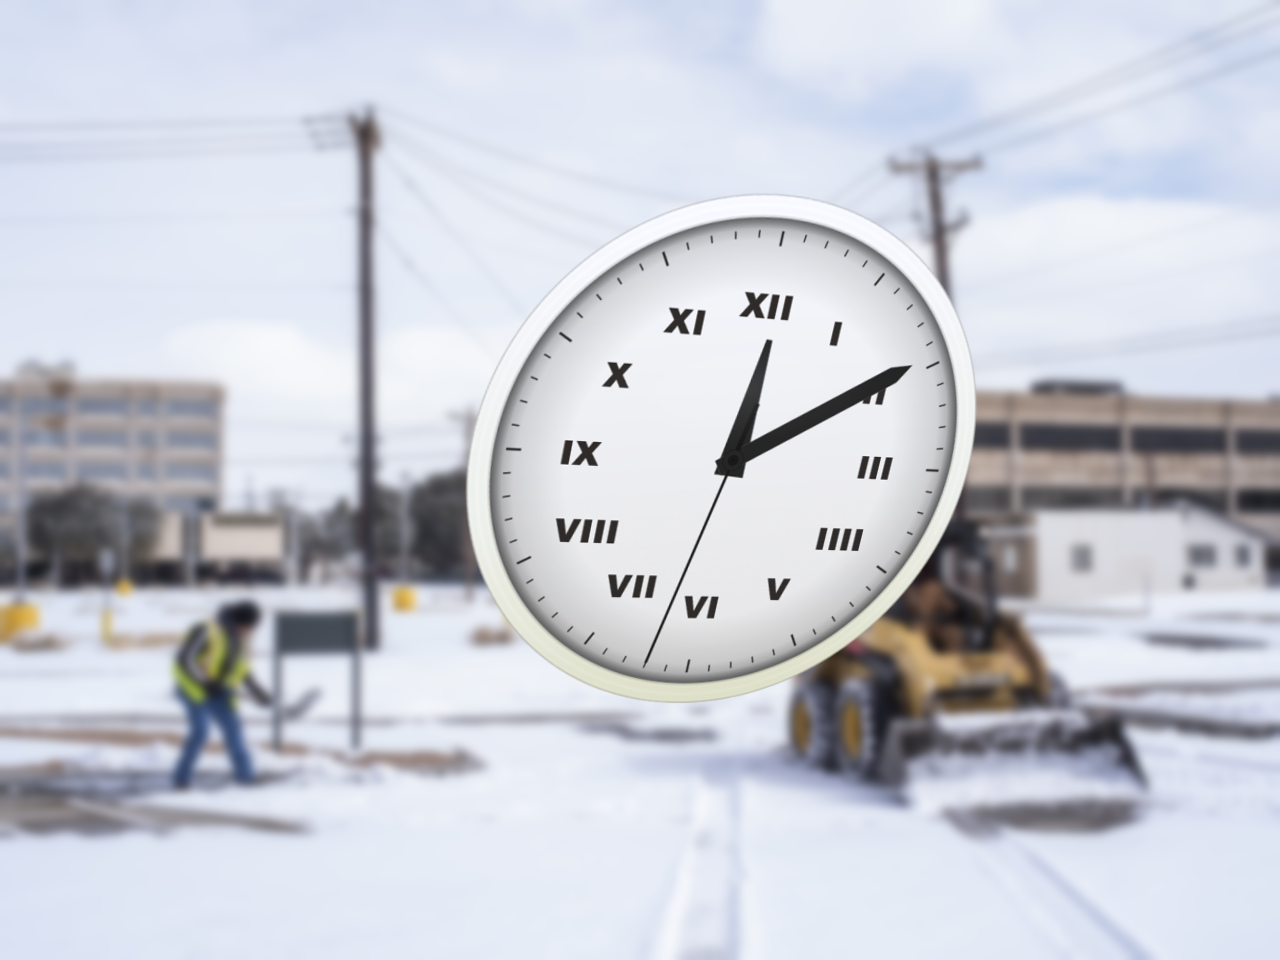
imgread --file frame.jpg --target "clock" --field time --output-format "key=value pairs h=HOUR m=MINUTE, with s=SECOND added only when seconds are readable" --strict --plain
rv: h=12 m=9 s=32
